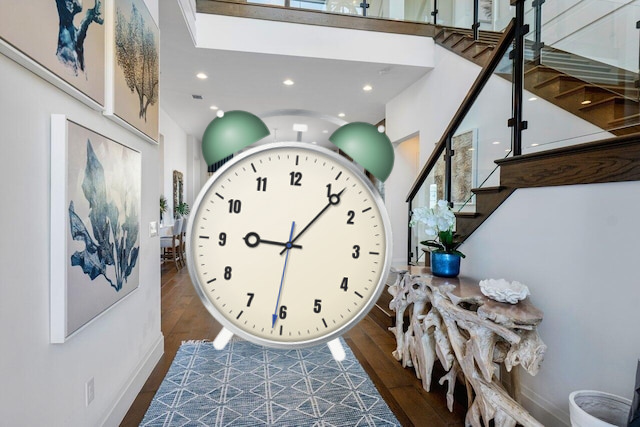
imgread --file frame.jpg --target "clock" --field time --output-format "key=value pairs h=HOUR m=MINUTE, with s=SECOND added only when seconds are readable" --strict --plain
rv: h=9 m=6 s=31
